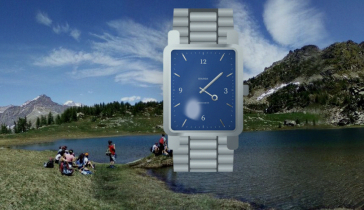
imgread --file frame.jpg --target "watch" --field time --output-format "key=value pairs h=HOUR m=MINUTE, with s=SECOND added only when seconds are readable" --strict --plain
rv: h=4 m=8
